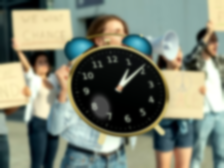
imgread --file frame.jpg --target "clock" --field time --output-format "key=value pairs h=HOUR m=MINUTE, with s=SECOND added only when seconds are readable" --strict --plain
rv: h=1 m=9
